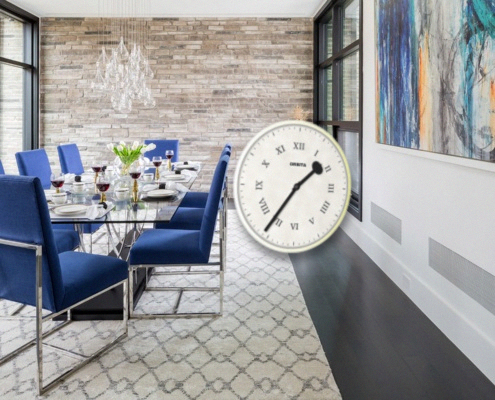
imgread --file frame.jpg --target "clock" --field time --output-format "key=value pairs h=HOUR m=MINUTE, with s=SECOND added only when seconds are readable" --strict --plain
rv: h=1 m=36
